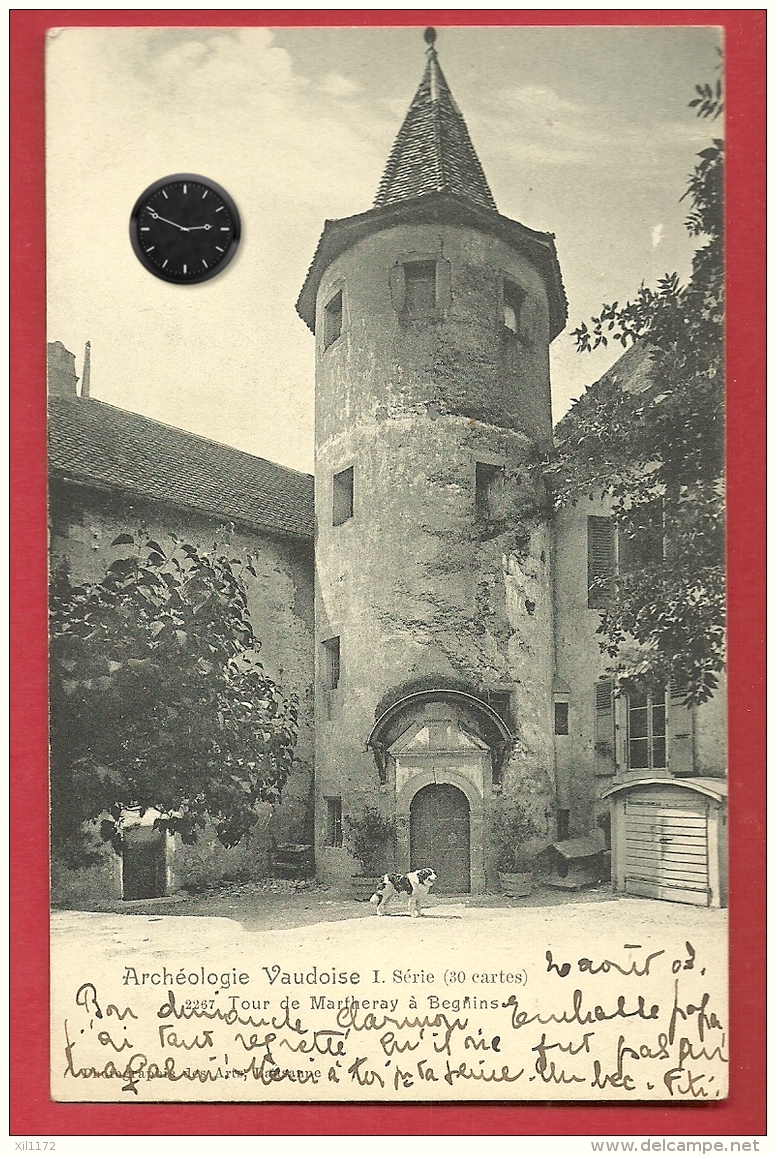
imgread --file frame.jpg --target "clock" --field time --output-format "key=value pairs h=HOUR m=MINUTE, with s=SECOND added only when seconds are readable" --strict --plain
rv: h=2 m=49
